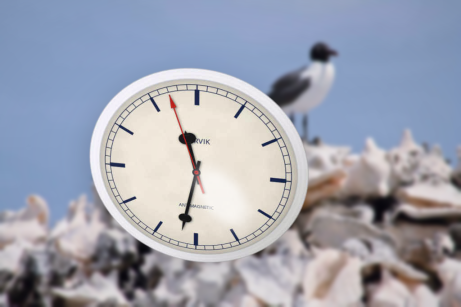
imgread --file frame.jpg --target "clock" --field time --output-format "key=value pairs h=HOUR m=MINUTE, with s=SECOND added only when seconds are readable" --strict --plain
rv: h=11 m=31 s=57
